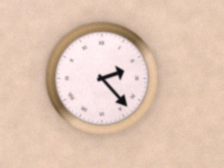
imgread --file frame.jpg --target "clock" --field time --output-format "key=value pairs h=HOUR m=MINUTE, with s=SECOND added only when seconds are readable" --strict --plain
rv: h=2 m=23
